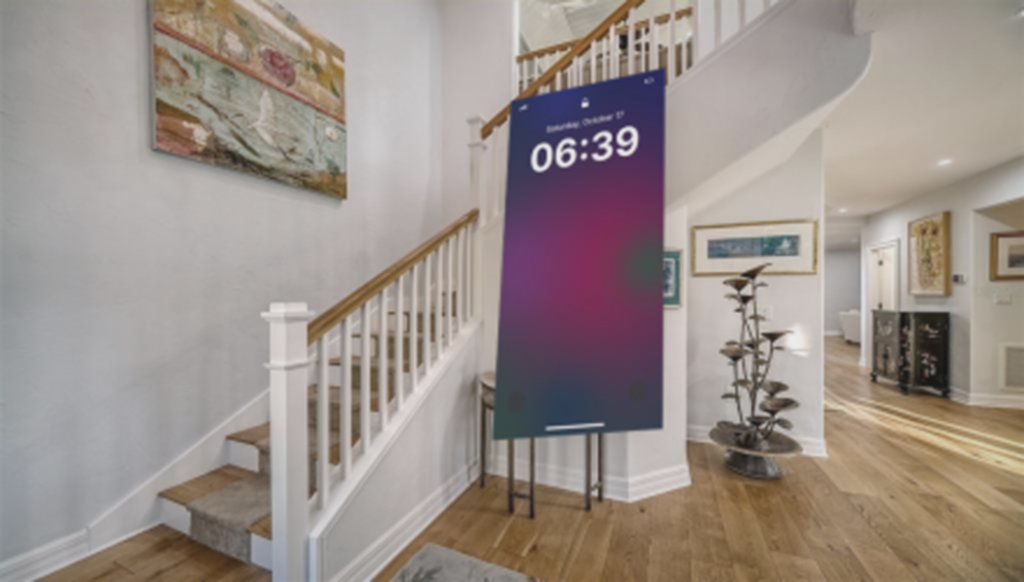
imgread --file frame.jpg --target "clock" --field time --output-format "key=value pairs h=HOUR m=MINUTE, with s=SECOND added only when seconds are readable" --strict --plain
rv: h=6 m=39
